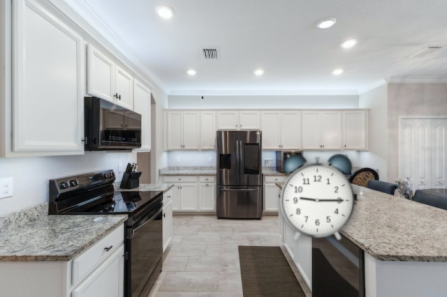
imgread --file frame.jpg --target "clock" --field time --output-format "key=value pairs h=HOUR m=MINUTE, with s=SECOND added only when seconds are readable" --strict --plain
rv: h=9 m=15
